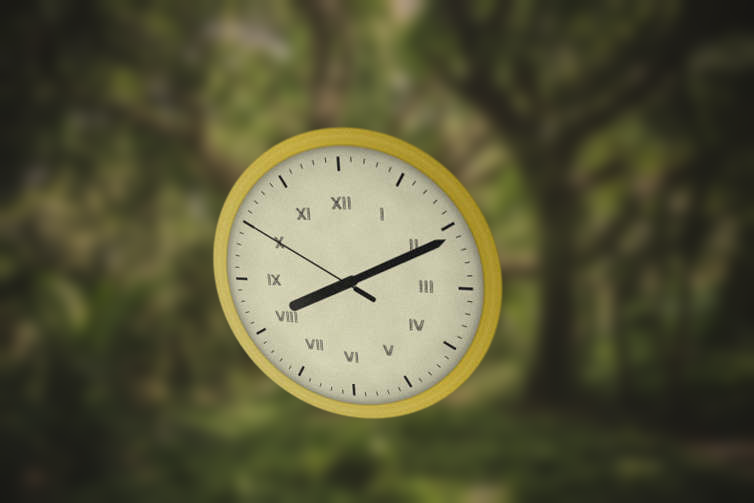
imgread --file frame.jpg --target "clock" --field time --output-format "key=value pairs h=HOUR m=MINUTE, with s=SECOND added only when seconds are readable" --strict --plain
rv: h=8 m=10 s=50
